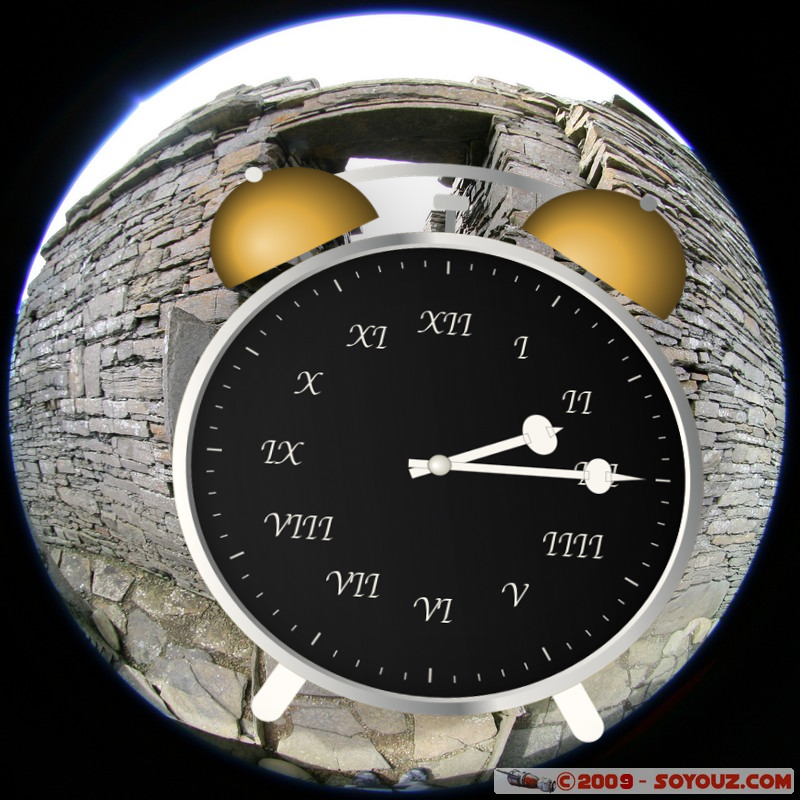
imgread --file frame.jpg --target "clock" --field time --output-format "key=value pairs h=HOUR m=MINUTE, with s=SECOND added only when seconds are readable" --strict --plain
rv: h=2 m=15
